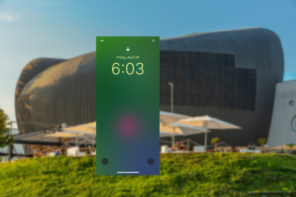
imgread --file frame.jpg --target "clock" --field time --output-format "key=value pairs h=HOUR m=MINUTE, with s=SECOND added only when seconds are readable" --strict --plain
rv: h=6 m=3
